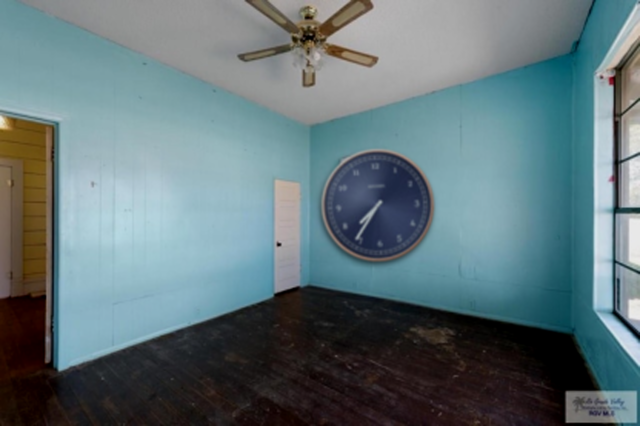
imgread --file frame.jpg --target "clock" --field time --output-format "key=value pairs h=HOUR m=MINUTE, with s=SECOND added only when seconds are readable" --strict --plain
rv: h=7 m=36
